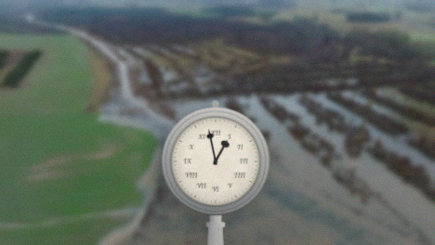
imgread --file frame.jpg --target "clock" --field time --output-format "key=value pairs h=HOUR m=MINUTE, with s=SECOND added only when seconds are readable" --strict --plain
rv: h=12 m=58
